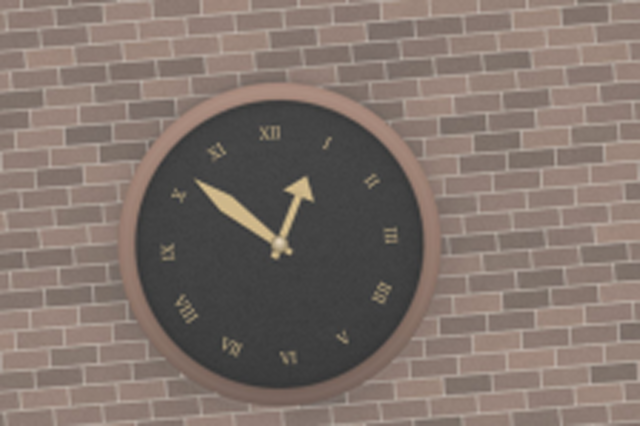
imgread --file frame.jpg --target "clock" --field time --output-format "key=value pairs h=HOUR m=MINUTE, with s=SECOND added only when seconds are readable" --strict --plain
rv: h=12 m=52
